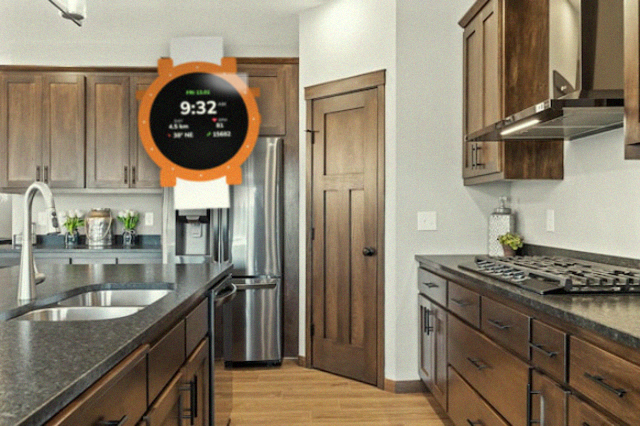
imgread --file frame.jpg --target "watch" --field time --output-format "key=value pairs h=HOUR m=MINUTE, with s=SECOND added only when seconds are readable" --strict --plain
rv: h=9 m=32
